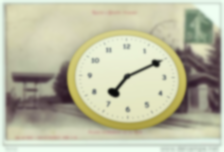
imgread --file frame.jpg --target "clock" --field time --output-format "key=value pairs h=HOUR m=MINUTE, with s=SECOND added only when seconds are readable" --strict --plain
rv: h=7 m=10
